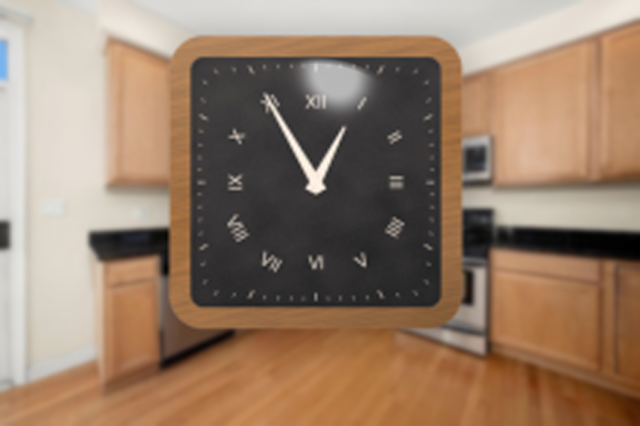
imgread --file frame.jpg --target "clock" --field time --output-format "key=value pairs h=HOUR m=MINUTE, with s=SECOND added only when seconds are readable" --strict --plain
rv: h=12 m=55
